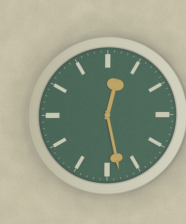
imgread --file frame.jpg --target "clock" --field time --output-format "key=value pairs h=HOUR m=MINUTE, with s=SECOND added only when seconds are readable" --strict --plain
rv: h=12 m=28
